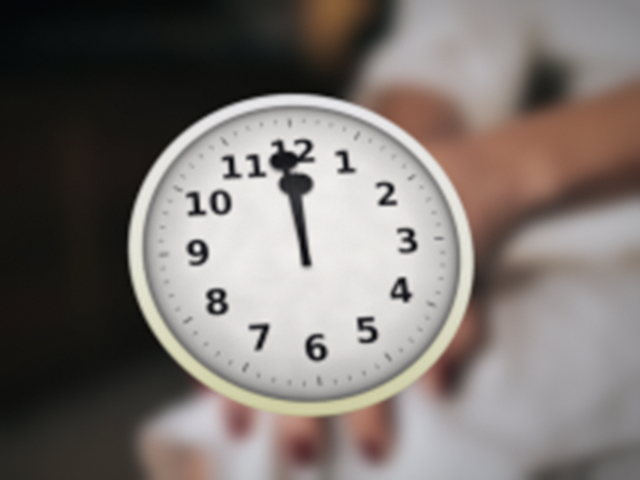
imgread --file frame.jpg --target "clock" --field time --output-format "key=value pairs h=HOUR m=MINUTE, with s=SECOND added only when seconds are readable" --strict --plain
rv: h=11 m=59
